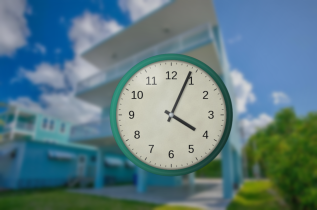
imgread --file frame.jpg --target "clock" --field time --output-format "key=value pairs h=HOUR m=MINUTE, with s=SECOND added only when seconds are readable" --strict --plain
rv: h=4 m=4
